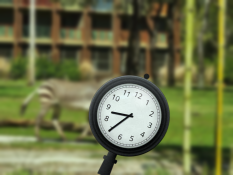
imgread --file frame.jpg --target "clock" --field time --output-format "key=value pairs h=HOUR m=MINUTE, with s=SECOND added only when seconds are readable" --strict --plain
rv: h=8 m=35
